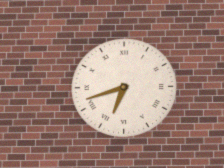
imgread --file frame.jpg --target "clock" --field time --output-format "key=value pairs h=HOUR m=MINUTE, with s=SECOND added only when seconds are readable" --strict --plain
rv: h=6 m=42
